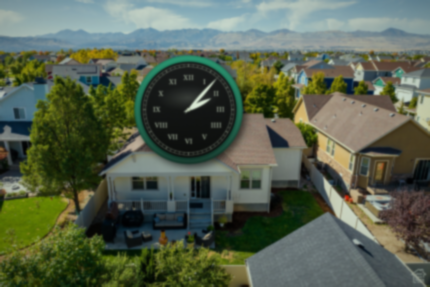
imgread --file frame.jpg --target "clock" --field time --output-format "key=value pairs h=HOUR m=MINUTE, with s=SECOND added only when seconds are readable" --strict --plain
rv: h=2 m=7
